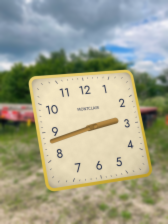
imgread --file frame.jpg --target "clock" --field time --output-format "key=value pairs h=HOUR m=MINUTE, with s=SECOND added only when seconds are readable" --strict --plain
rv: h=2 m=43
